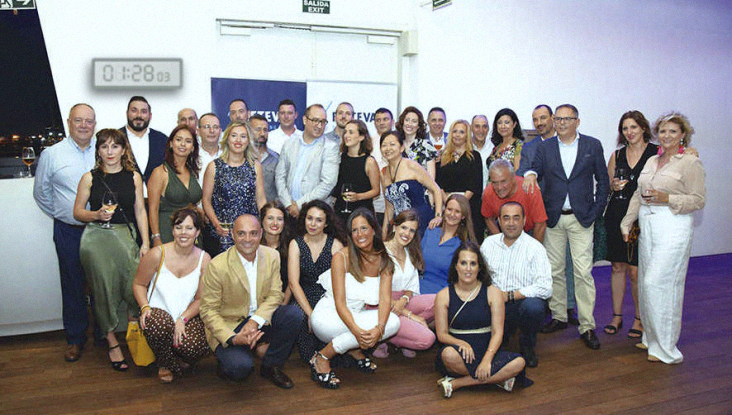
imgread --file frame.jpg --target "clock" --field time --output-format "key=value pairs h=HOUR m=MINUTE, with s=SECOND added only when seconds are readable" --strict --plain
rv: h=1 m=28 s=3
